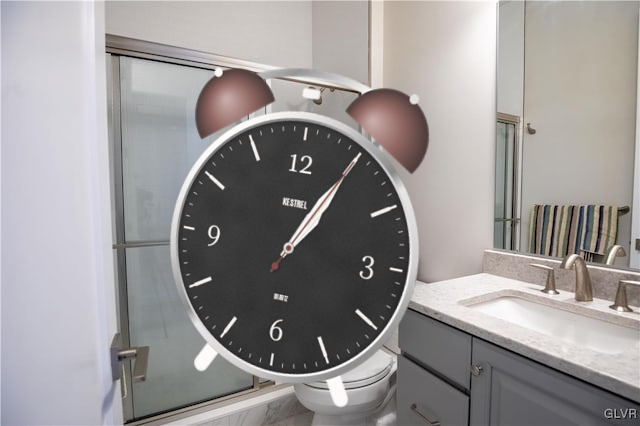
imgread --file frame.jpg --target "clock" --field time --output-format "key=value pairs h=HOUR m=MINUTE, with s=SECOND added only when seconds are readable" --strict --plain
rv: h=1 m=5 s=5
